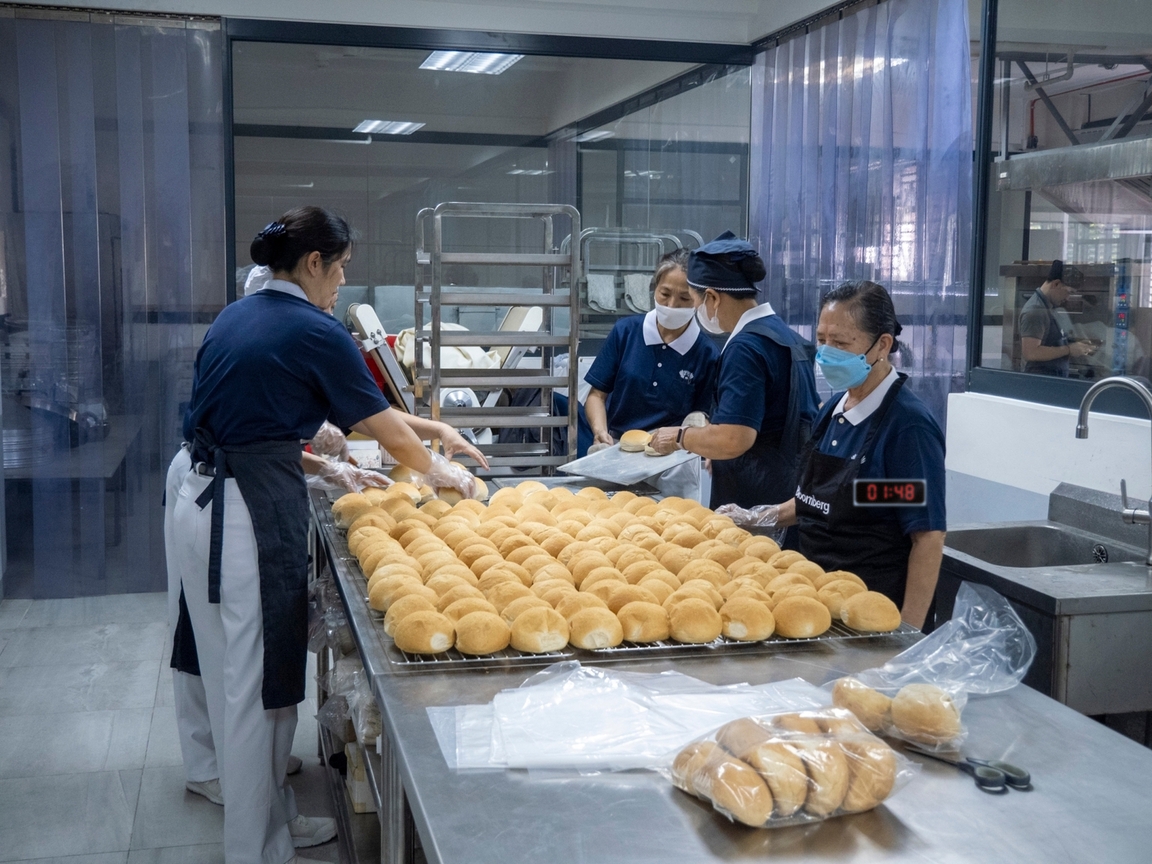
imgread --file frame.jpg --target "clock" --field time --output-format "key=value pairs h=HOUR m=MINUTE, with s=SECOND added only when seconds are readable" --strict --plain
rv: h=1 m=48
